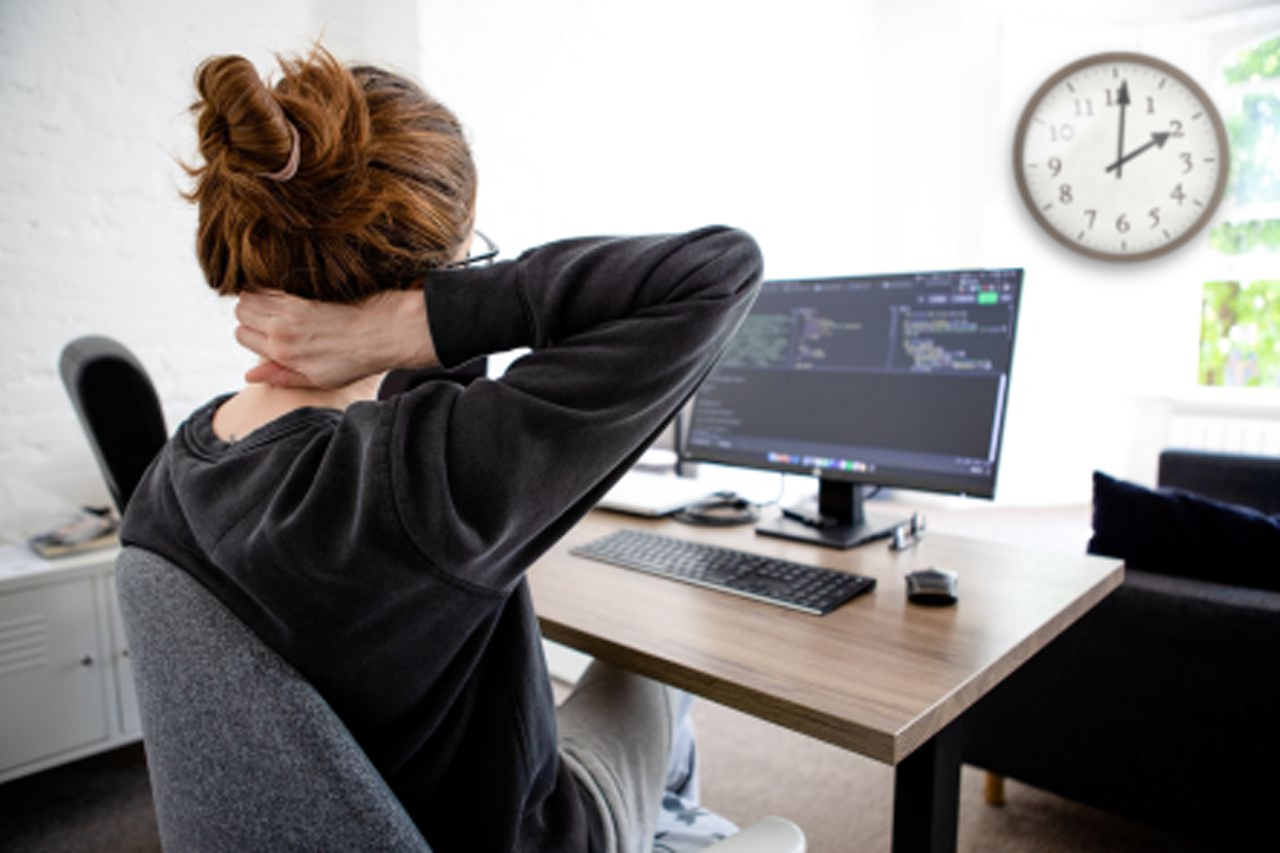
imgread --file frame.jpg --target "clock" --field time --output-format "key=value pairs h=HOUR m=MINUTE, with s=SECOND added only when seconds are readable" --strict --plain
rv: h=2 m=1
